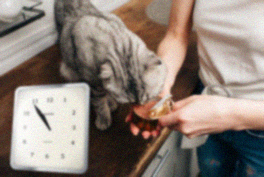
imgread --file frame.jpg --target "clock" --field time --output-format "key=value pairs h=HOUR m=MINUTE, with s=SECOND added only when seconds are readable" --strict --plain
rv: h=10 m=54
